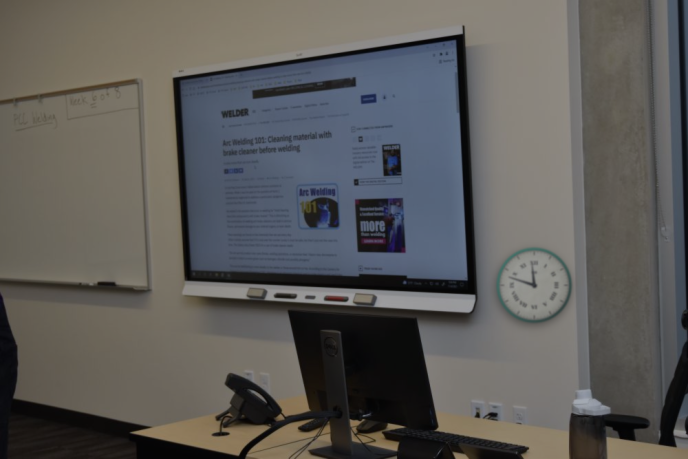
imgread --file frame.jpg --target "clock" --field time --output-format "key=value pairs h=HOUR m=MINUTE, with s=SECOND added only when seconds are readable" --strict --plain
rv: h=11 m=48
